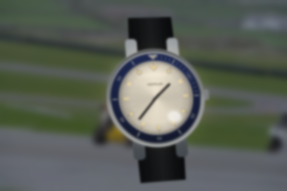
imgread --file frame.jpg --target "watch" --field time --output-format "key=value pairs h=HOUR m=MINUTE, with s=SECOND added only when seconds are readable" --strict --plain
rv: h=1 m=37
